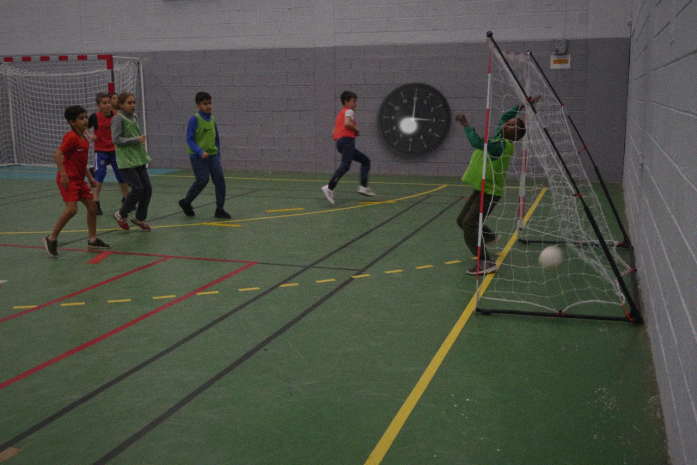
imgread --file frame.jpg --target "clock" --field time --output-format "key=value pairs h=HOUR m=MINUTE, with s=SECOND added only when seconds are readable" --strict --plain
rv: h=3 m=0
